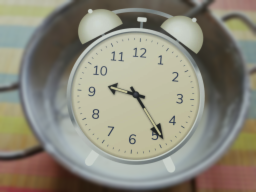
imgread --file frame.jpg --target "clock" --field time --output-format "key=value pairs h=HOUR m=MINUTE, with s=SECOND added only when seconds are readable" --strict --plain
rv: h=9 m=24
